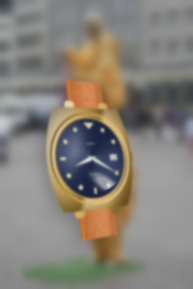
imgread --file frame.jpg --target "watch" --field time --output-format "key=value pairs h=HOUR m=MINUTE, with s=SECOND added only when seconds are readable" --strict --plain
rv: h=8 m=20
